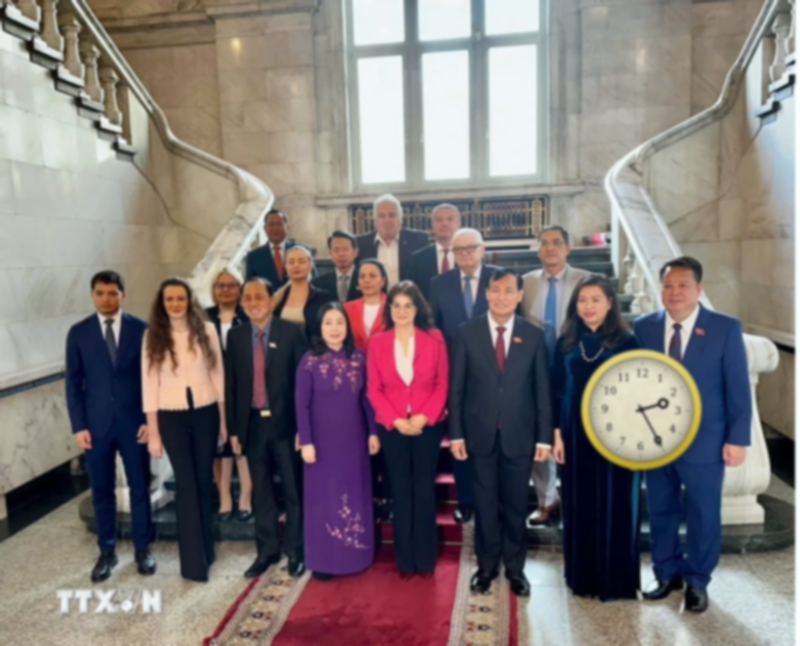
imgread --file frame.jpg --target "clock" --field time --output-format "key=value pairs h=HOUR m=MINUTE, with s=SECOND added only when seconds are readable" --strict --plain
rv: h=2 m=25
